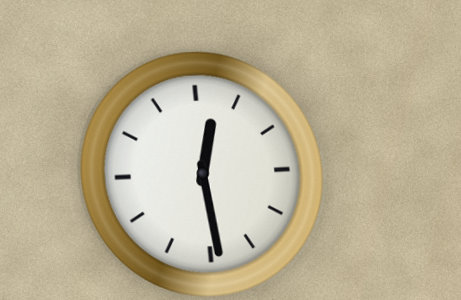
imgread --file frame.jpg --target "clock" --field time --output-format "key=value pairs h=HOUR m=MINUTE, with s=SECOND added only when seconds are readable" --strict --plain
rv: h=12 m=29
